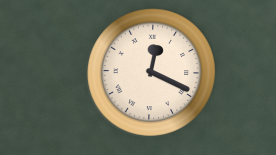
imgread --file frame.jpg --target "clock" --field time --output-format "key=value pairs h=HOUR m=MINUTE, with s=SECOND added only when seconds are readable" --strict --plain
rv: h=12 m=19
